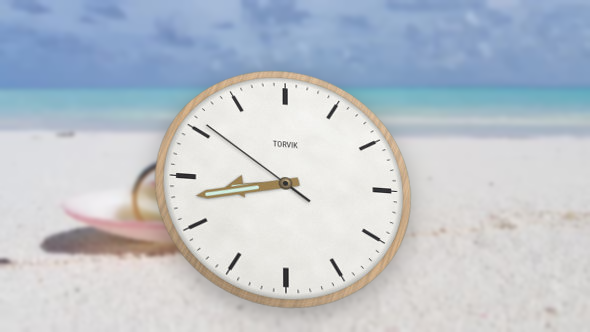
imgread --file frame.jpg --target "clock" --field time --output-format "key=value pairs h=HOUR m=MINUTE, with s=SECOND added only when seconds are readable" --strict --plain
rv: h=8 m=42 s=51
